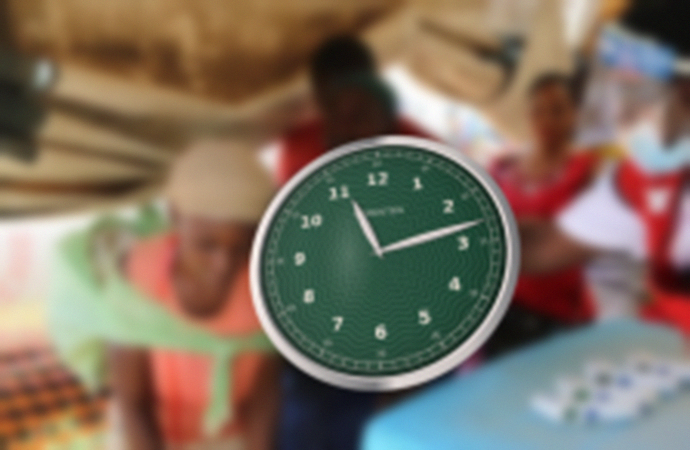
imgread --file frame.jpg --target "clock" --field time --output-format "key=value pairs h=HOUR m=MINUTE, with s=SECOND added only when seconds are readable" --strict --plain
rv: h=11 m=13
